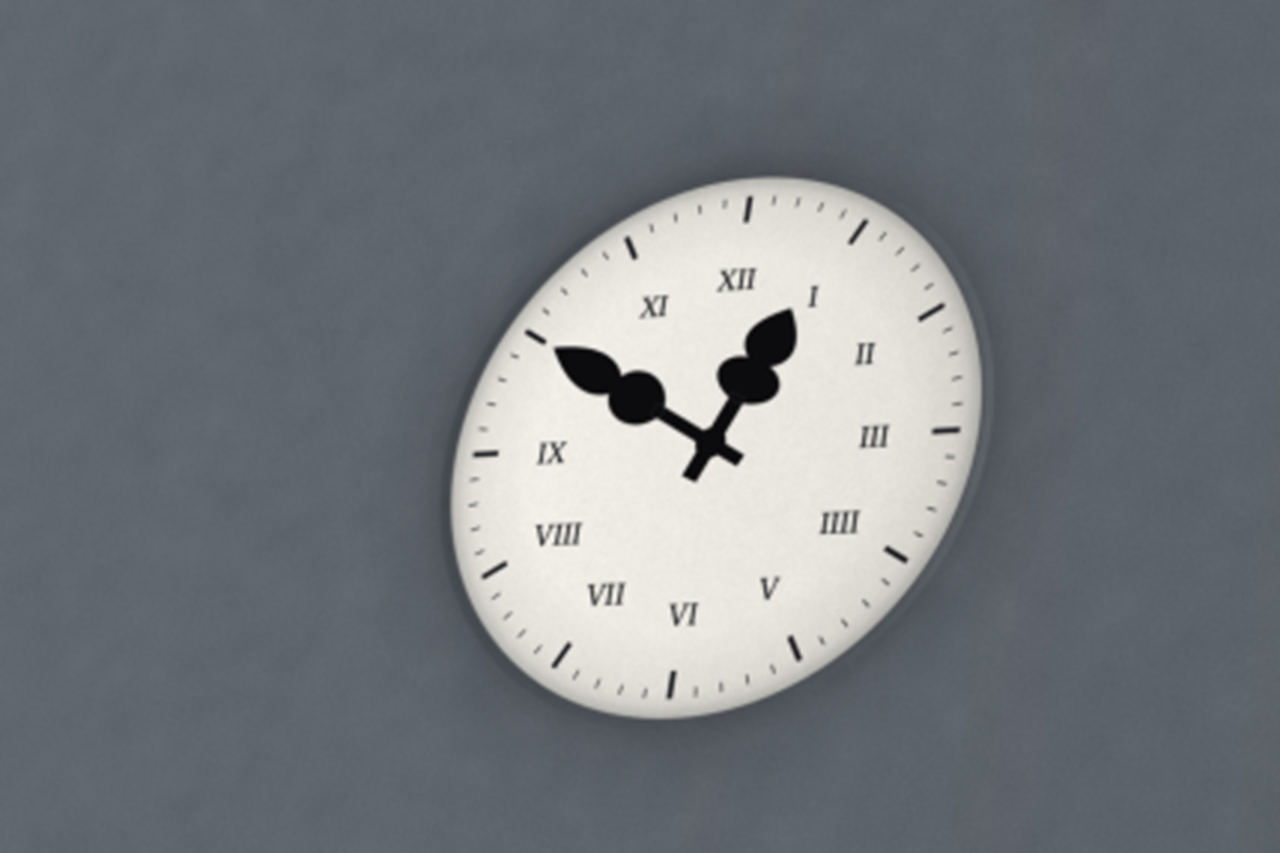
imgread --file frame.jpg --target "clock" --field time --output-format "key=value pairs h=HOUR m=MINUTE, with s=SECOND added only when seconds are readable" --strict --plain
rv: h=12 m=50
